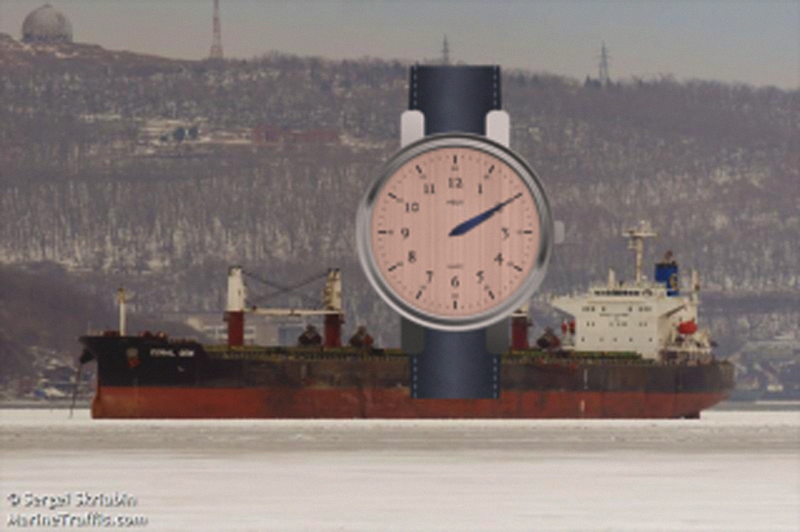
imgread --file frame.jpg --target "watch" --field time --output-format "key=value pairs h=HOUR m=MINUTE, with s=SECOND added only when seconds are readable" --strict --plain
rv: h=2 m=10
